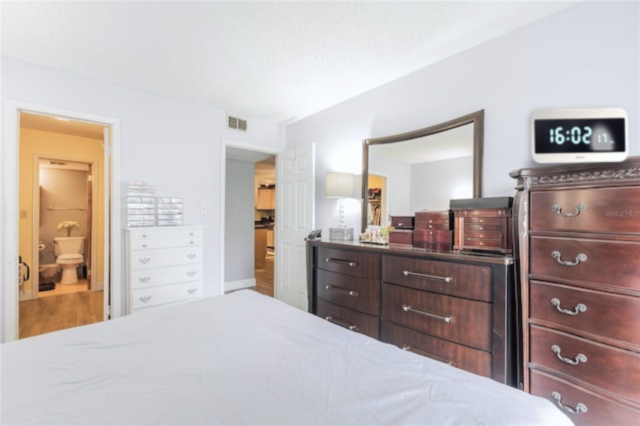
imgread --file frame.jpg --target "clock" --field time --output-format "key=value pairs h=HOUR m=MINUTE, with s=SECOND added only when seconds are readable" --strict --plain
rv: h=16 m=2
